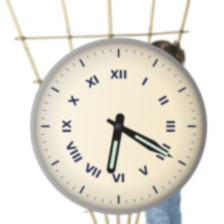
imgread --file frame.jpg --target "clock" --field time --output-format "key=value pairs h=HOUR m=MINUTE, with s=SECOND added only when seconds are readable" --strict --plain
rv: h=6 m=20
